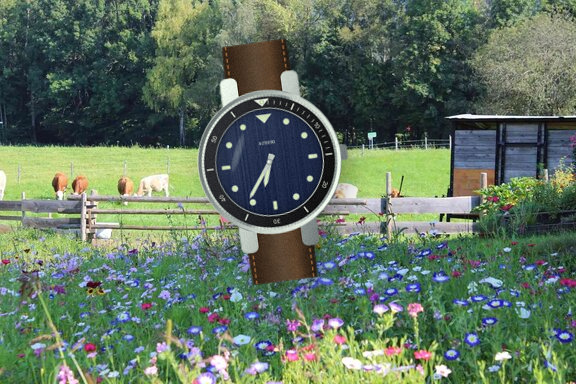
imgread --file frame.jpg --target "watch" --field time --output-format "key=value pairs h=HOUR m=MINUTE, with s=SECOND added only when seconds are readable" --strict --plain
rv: h=6 m=36
